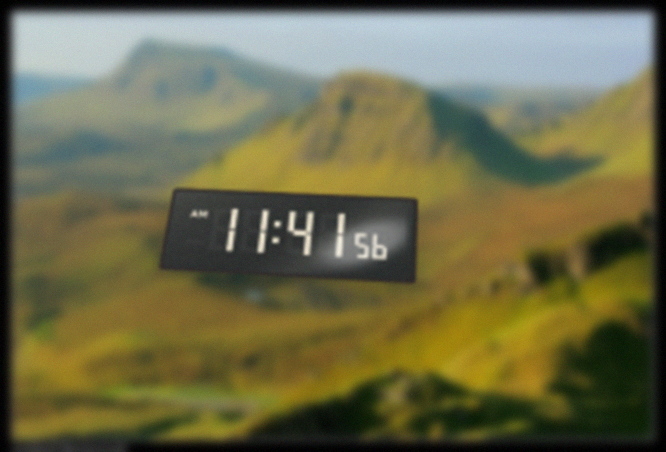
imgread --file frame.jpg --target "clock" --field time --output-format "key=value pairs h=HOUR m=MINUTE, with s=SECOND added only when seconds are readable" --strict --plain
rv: h=11 m=41 s=56
